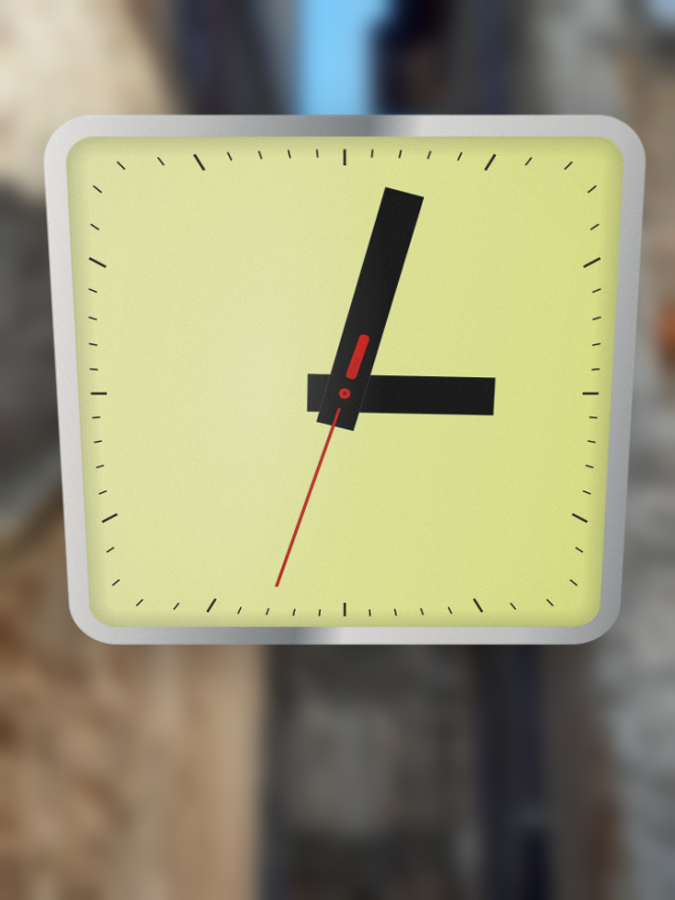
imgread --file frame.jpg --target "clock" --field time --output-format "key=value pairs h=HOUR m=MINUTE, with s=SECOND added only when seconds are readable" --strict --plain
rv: h=3 m=2 s=33
